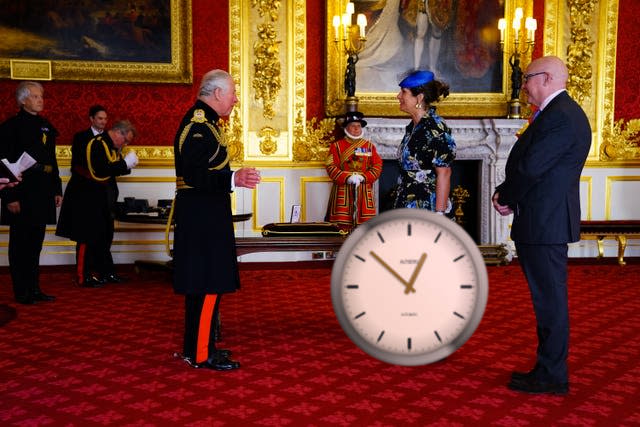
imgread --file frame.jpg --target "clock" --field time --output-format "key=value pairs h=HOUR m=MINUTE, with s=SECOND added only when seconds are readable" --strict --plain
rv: h=12 m=52
